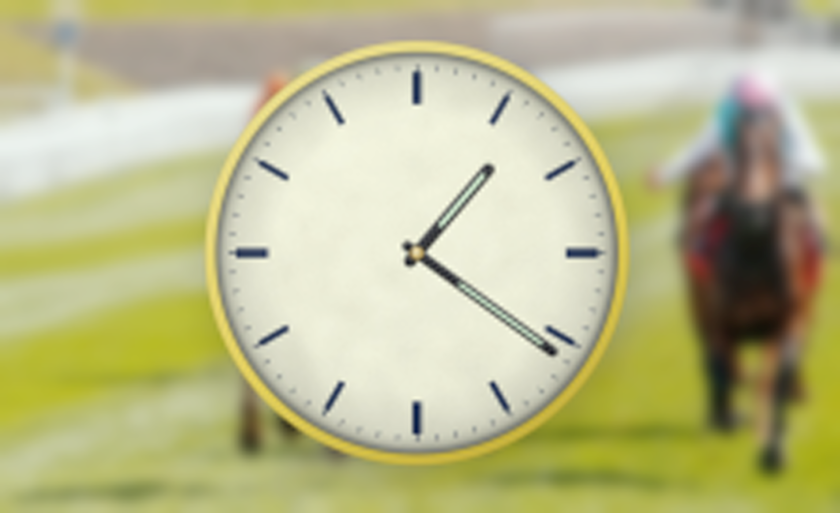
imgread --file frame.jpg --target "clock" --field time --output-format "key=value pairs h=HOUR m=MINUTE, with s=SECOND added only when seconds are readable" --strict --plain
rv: h=1 m=21
